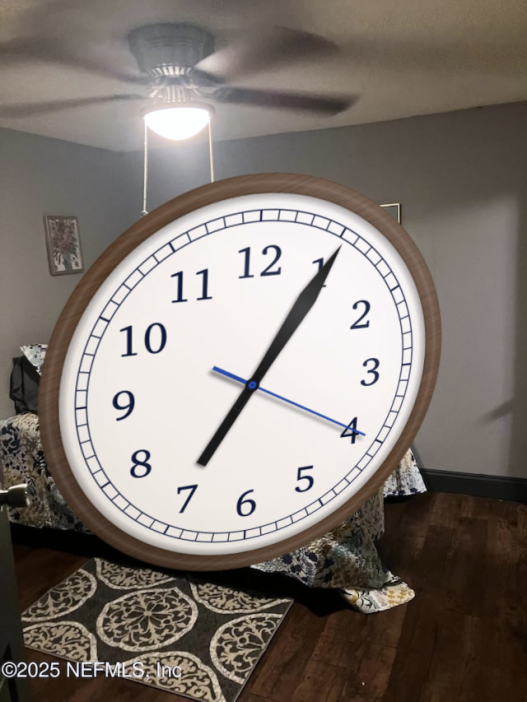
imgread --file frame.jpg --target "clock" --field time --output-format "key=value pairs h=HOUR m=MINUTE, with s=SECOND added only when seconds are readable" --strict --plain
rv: h=7 m=5 s=20
